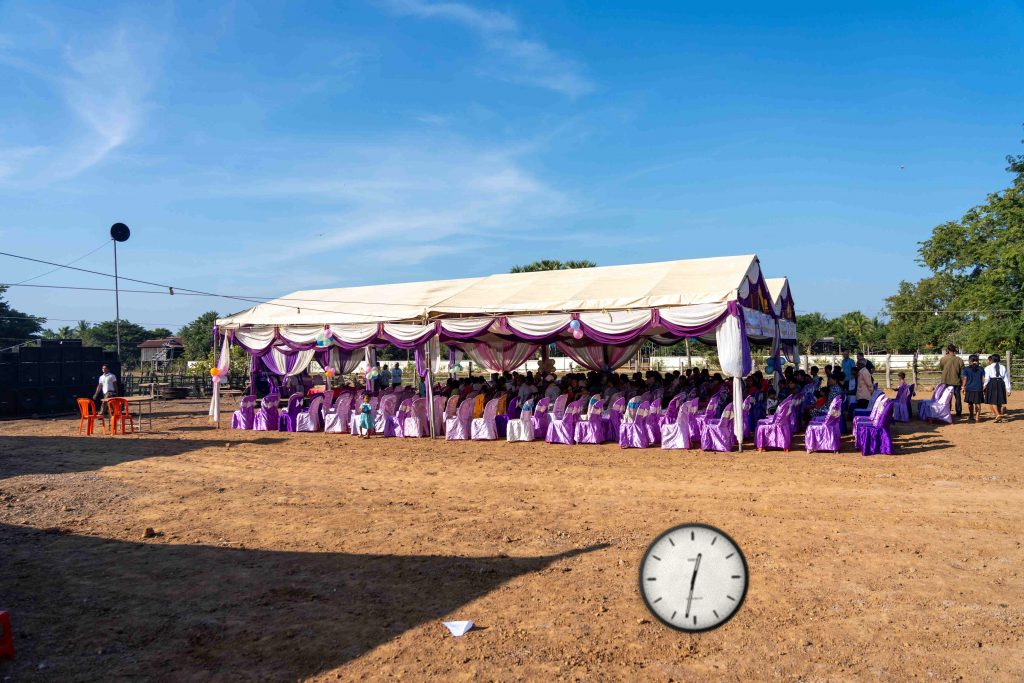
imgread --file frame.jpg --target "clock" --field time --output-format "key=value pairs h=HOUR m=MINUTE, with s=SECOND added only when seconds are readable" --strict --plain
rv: h=12 m=32
